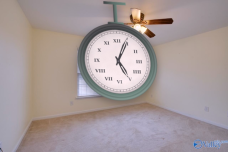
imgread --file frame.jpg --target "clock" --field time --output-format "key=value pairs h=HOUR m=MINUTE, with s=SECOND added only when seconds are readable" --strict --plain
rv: h=5 m=4
